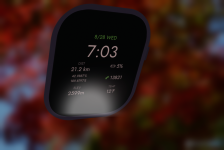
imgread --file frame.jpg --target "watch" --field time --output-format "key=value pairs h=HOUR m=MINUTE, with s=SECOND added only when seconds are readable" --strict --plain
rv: h=7 m=3
